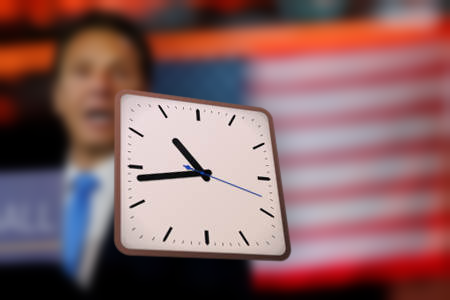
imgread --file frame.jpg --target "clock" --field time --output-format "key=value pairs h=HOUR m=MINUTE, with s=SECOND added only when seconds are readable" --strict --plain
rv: h=10 m=43 s=18
